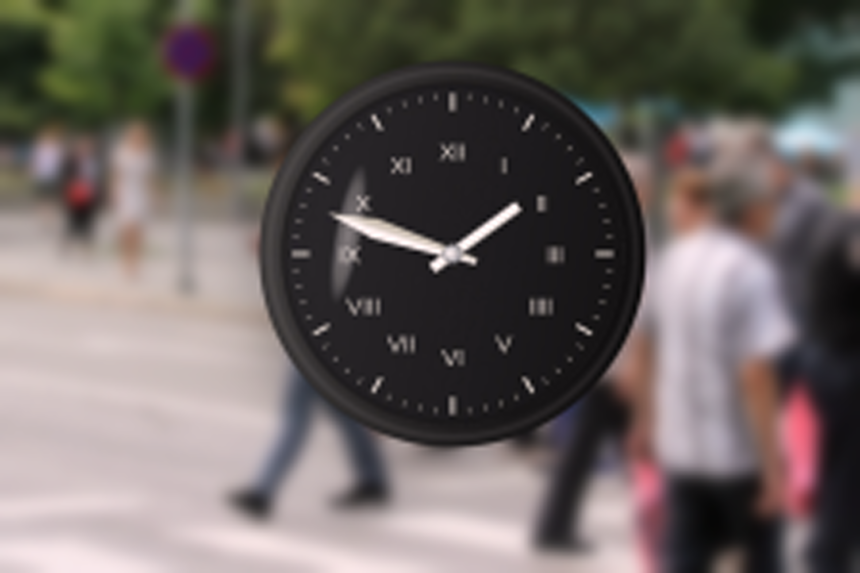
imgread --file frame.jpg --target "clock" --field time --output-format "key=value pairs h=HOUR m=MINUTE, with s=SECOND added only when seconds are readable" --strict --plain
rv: h=1 m=48
